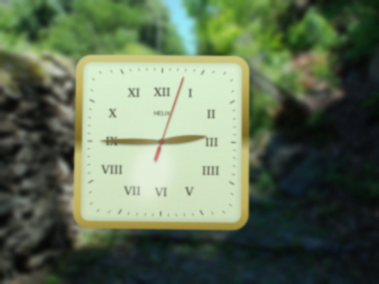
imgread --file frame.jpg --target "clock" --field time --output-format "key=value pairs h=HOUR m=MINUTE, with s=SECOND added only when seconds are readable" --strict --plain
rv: h=2 m=45 s=3
